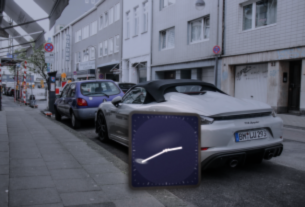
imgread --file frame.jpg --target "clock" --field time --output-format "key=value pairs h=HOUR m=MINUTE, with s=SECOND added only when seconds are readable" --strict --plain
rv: h=2 m=41
